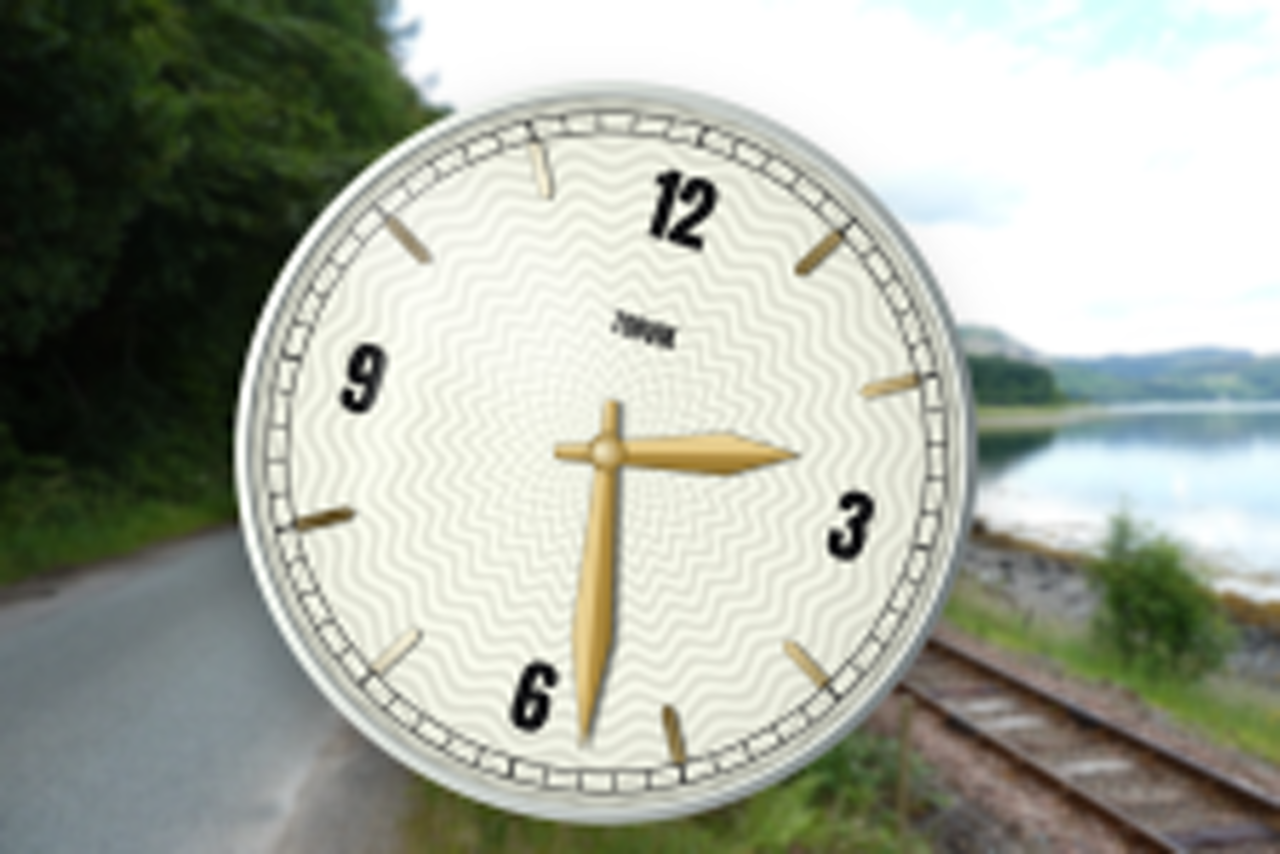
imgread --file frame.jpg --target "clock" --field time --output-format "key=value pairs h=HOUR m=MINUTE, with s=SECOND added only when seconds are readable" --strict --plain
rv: h=2 m=28
